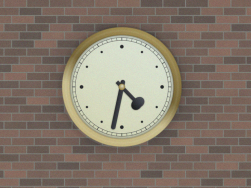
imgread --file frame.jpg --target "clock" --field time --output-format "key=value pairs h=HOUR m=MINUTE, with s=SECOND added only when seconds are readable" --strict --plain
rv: h=4 m=32
